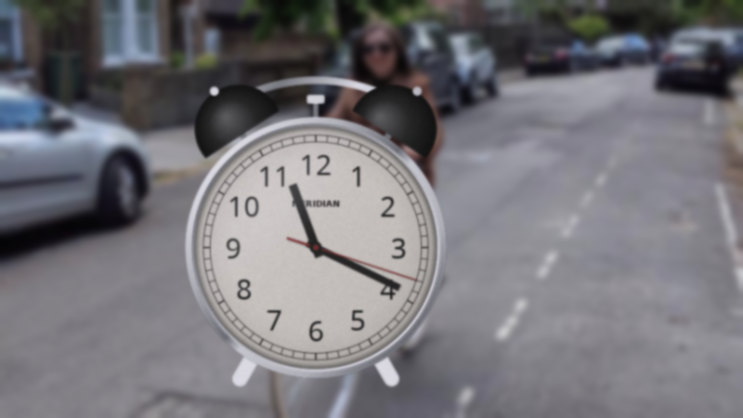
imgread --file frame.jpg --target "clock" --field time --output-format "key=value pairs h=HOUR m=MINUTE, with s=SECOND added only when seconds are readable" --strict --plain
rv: h=11 m=19 s=18
